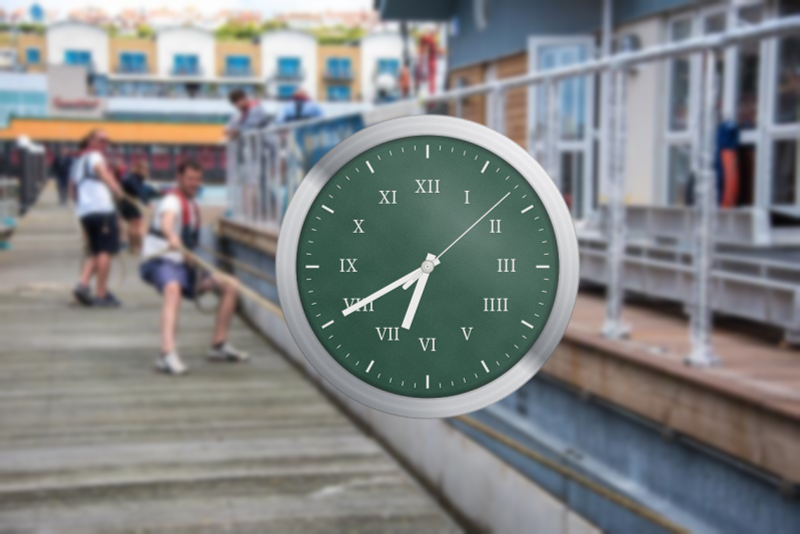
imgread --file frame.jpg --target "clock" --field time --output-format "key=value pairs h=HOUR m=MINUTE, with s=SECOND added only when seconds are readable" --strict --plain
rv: h=6 m=40 s=8
